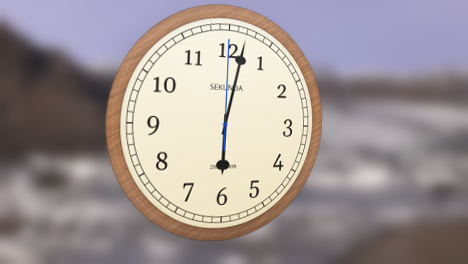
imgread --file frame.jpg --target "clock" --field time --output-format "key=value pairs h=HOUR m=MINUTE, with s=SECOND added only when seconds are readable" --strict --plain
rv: h=6 m=2 s=0
